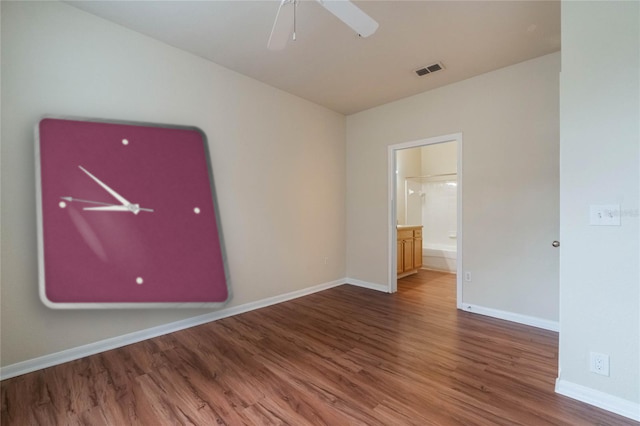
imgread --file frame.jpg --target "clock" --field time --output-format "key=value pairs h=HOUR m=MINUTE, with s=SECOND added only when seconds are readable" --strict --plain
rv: h=8 m=51 s=46
